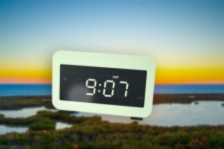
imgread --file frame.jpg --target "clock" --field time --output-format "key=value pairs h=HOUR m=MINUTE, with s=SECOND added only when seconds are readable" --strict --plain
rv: h=9 m=7
